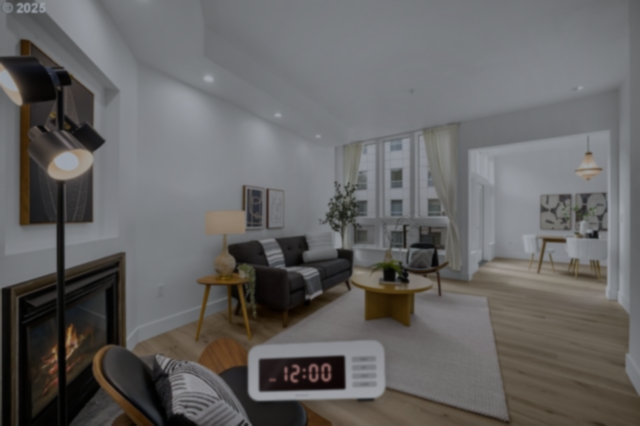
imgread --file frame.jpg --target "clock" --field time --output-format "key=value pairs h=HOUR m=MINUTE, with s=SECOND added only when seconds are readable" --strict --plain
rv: h=12 m=0
